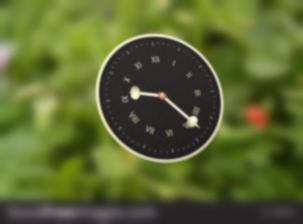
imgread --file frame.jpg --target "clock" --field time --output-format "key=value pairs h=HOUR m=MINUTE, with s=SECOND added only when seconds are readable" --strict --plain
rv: h=9 m=23
